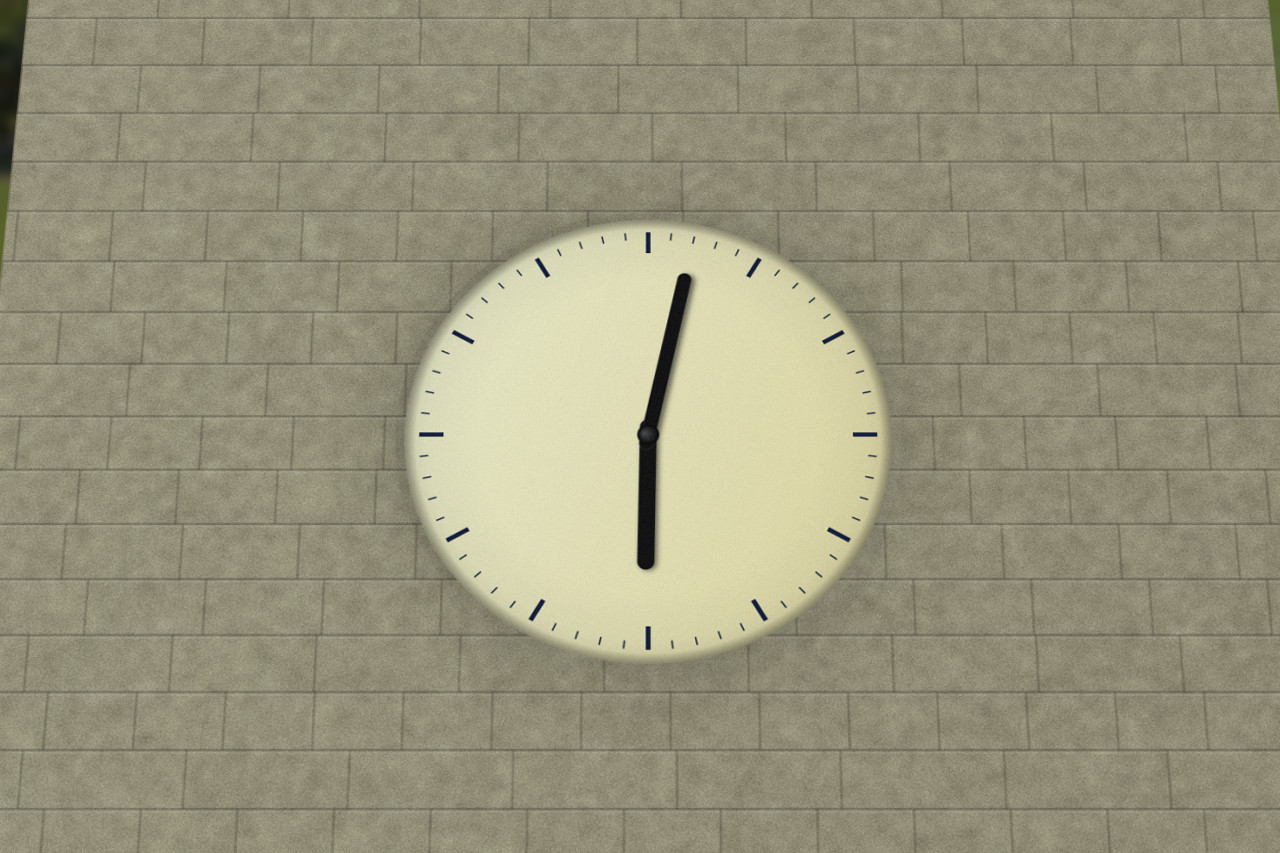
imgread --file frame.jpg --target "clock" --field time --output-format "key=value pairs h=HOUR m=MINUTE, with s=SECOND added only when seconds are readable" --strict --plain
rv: h=6 m=2
